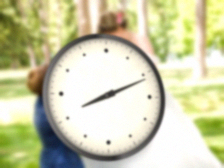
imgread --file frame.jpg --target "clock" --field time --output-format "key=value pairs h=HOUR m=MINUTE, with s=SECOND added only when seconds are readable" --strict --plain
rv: h=8 m=11
